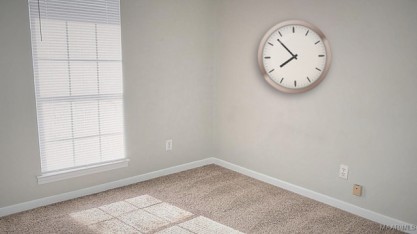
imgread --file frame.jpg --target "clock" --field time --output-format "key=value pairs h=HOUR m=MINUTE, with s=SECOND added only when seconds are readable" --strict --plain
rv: h=7 m=53
